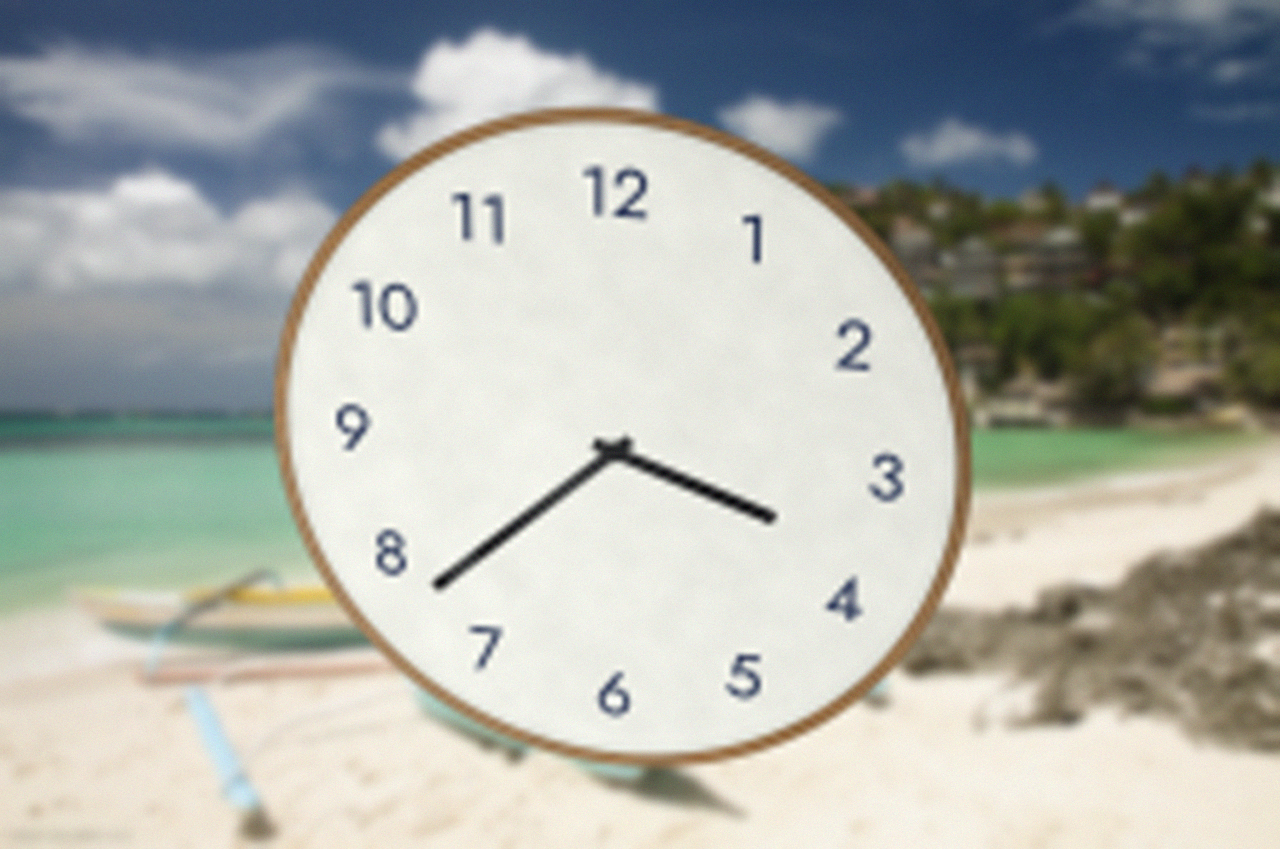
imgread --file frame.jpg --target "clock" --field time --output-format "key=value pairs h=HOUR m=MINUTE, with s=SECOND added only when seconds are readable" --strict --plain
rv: h=3 m=38
